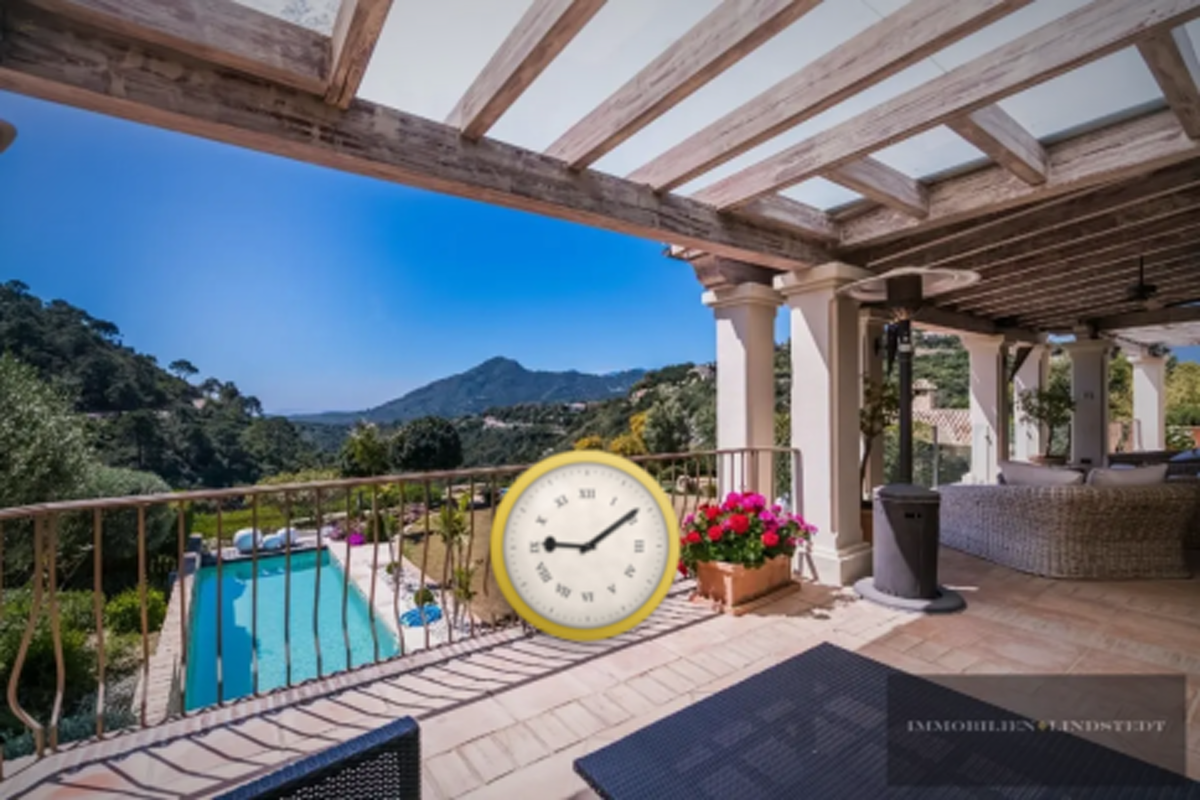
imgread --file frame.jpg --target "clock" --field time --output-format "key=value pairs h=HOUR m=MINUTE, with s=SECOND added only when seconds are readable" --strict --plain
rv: h=9 m=9
